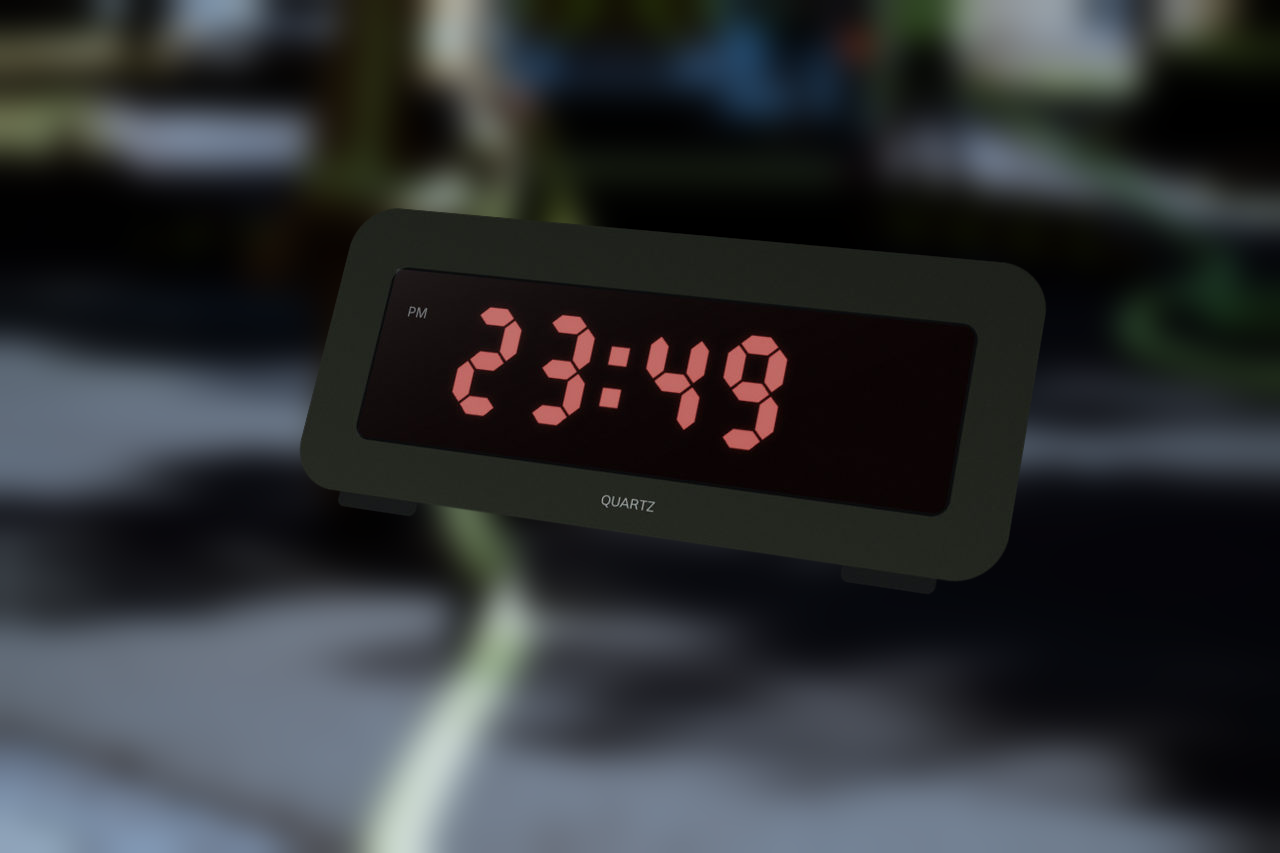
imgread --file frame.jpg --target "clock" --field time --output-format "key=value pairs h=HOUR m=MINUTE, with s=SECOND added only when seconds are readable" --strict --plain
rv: h=23 m=49
